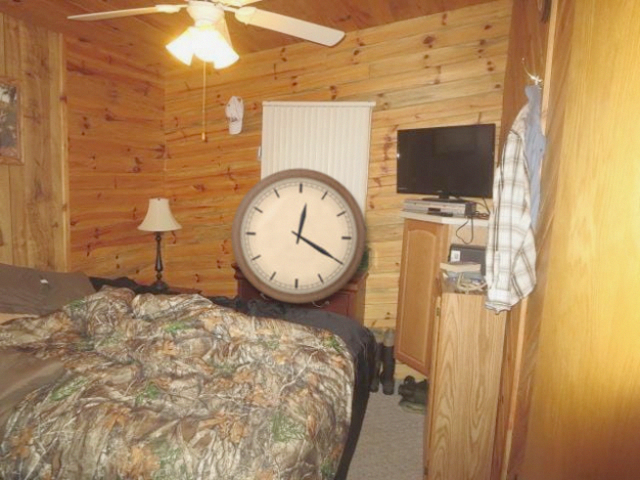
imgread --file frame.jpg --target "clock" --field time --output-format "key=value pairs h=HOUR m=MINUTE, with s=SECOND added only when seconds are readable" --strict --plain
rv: h=12 m=20
